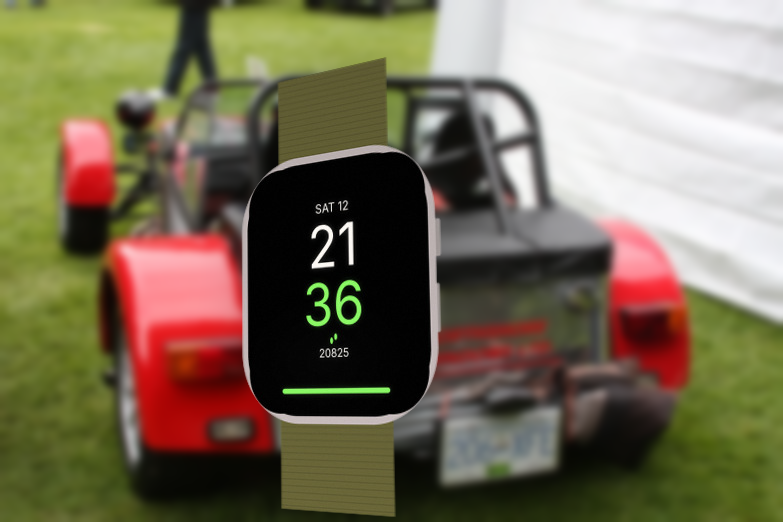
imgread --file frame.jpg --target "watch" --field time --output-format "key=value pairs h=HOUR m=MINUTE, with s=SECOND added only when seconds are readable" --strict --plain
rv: h=21 m=36
